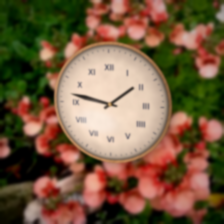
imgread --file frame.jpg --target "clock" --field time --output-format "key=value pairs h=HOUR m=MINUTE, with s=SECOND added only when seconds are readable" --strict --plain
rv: h=1 m=47
